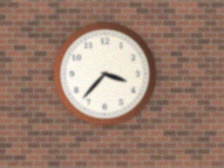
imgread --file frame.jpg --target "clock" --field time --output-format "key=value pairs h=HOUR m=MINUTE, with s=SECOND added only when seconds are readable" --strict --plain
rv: h=3 m=37
